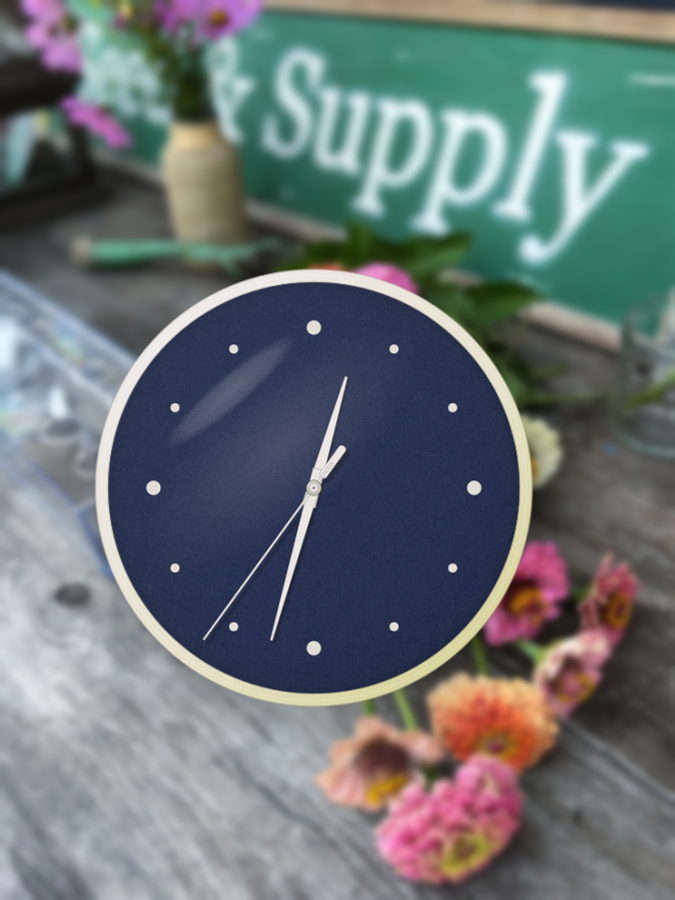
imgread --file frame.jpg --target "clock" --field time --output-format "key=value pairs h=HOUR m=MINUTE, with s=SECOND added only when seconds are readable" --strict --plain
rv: h=12 m=32 s=36
